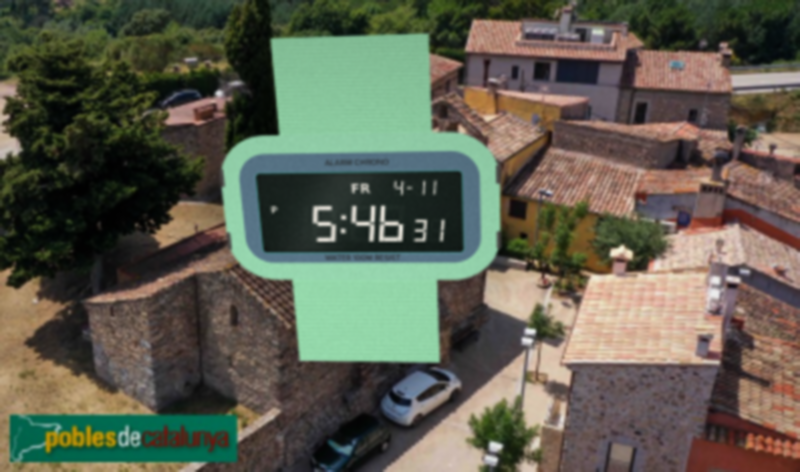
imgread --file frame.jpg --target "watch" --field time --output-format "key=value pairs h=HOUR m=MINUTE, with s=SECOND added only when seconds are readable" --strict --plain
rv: h=5 m=46 s=31
